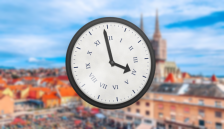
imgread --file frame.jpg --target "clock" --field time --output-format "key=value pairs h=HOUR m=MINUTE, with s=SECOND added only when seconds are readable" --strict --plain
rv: h=3 m=59
